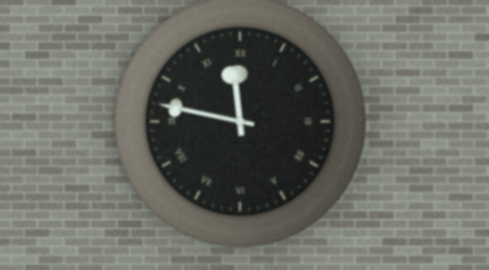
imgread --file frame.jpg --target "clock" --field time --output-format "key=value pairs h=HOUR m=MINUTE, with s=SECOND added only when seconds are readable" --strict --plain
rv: h=11 m=47
